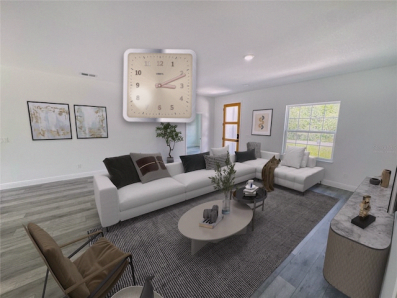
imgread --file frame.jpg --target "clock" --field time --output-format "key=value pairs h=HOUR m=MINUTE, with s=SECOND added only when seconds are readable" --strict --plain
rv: h=3 m=11
